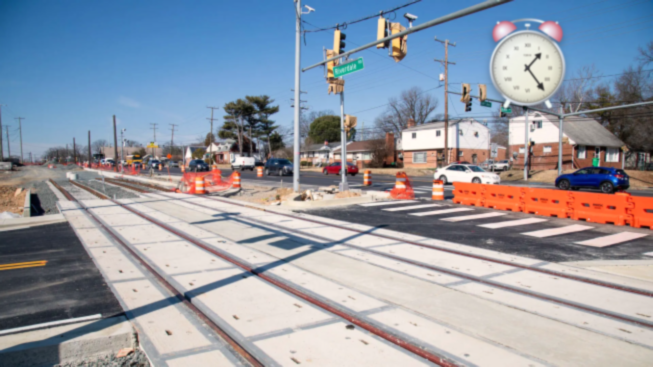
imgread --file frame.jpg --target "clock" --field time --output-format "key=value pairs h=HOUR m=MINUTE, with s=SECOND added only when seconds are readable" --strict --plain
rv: h=1 m=24
